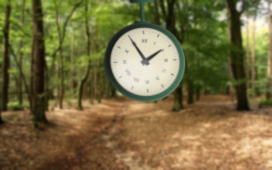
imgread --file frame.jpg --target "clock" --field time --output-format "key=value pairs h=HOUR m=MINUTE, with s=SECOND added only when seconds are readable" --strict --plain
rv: h=1 m=55
